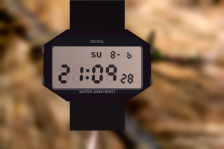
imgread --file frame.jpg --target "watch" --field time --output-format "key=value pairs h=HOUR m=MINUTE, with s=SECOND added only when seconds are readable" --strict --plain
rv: h=21 m=9 s=28
